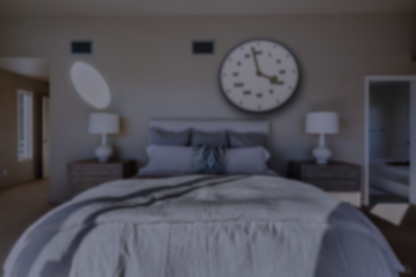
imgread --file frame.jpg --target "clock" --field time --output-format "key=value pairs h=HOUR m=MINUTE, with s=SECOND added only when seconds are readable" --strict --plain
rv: h=3 m=58
